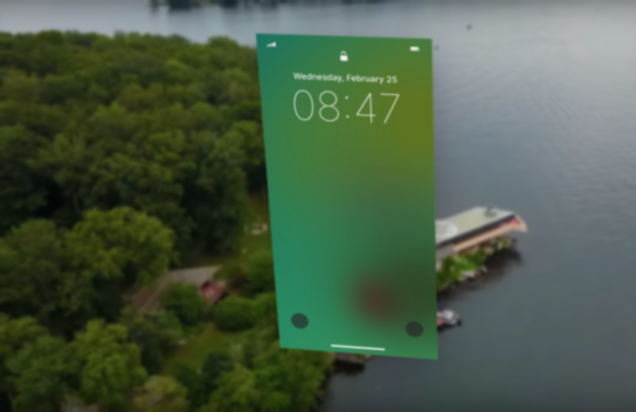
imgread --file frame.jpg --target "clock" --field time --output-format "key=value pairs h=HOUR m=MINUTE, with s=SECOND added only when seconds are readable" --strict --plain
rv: h=8 m=47
